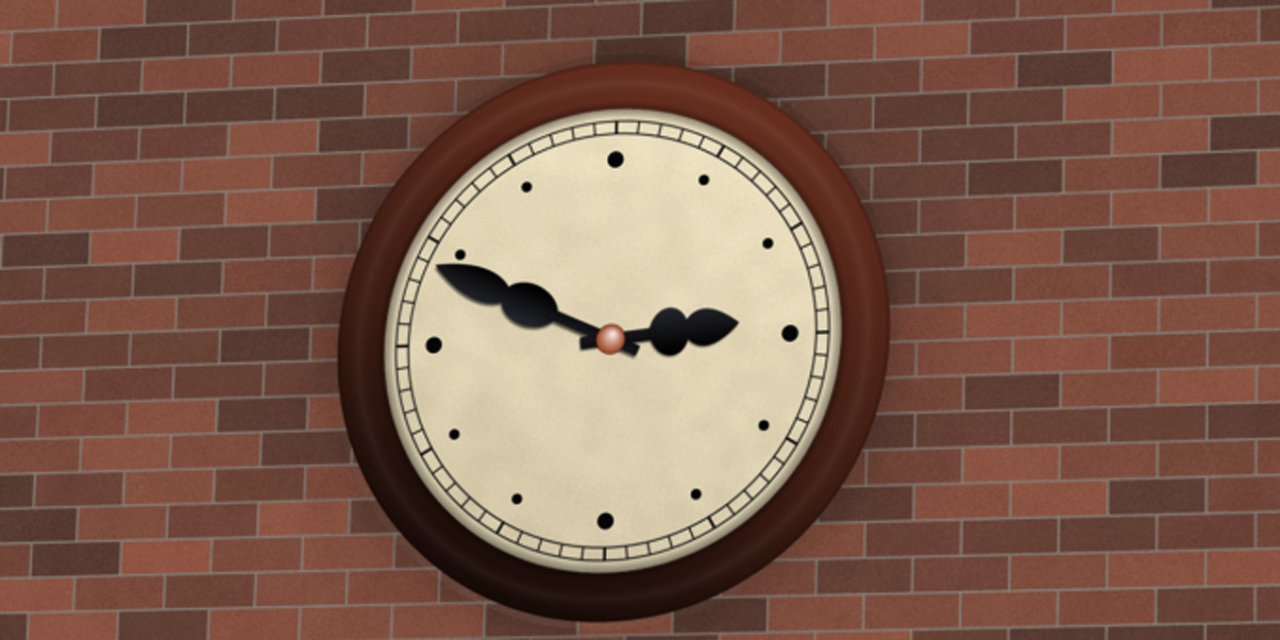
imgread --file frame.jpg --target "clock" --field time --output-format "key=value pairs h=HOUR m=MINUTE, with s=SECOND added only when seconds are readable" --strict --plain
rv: h=2 m=49
